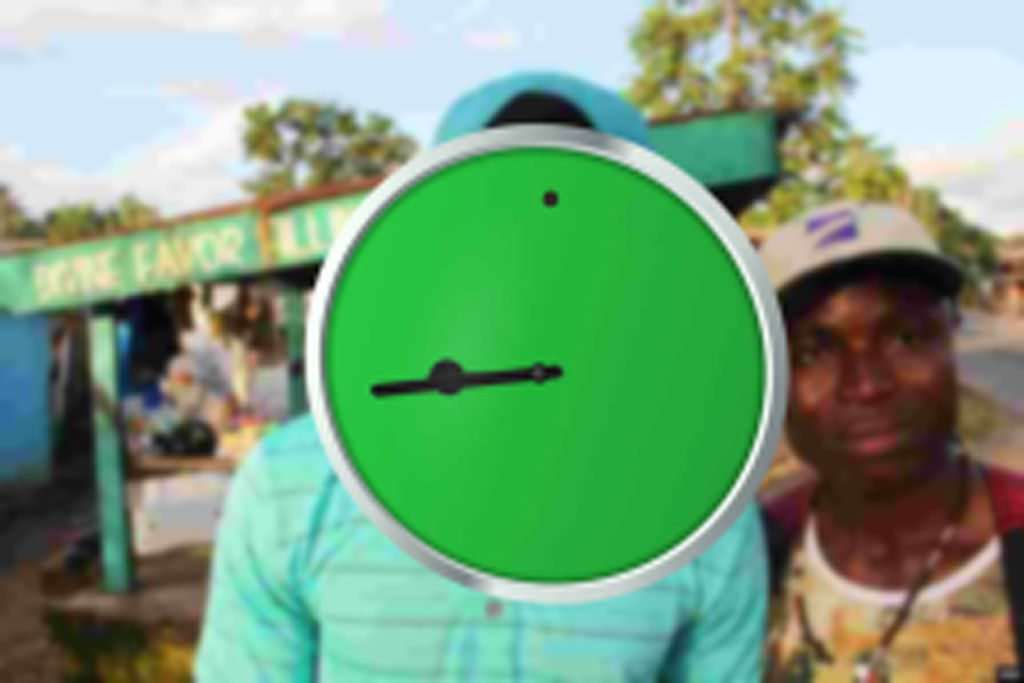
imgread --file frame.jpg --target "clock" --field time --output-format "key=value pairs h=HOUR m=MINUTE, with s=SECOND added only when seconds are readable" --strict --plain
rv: h=8 m=43
